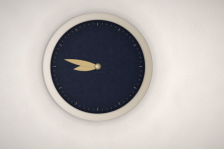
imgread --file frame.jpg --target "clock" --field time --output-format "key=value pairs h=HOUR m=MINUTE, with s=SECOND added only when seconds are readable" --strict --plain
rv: h=8 m=47
